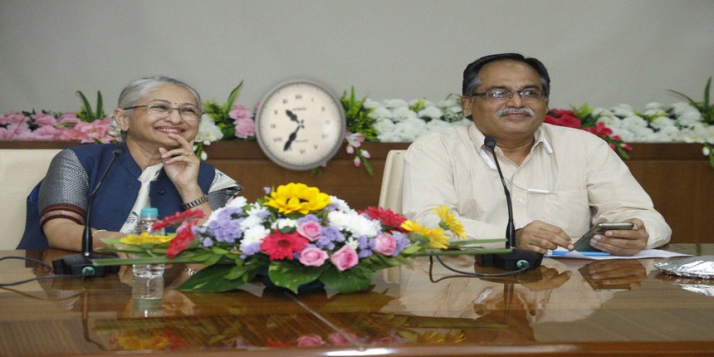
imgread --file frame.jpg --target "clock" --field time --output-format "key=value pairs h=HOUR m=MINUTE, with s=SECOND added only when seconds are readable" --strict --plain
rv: h=10 m=36
